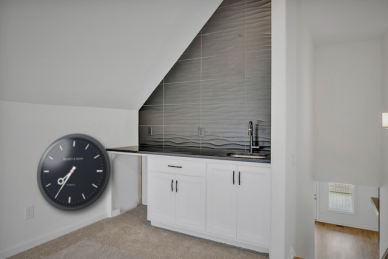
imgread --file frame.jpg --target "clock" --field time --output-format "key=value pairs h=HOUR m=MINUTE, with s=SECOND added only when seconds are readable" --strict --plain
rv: h=7 m=35
